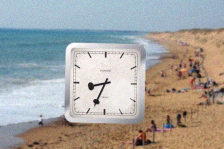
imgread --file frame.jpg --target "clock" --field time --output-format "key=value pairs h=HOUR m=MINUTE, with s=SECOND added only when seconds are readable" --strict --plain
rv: h=8 m=34
